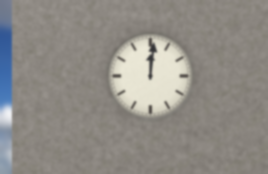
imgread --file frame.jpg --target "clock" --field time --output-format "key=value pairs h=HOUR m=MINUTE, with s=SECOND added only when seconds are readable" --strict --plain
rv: h=12 m=1
